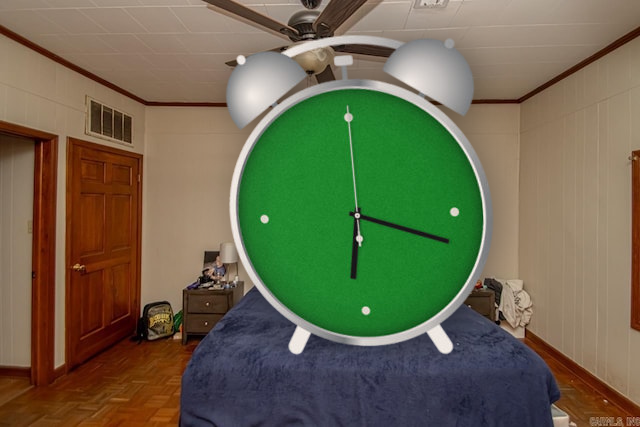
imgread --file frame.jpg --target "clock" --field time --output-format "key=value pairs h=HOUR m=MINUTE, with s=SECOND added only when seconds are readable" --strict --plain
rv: h=6 m=18 s=0
